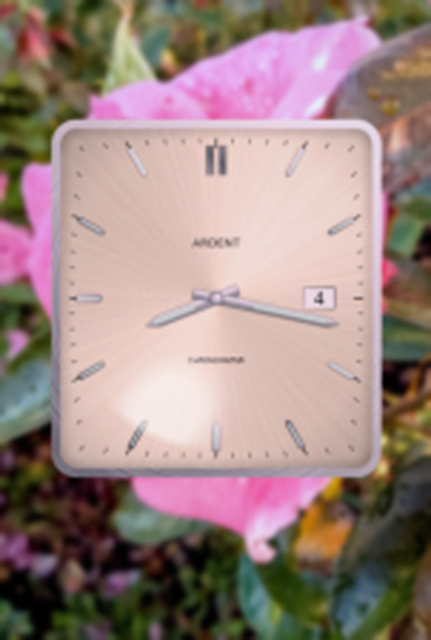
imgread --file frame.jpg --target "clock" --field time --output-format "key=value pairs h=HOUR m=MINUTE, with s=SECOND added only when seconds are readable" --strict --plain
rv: h=8 m=17
